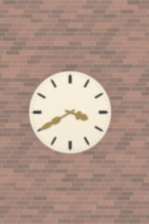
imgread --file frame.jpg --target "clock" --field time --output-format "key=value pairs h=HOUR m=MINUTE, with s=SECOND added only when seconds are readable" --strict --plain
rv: h=3 m=40
